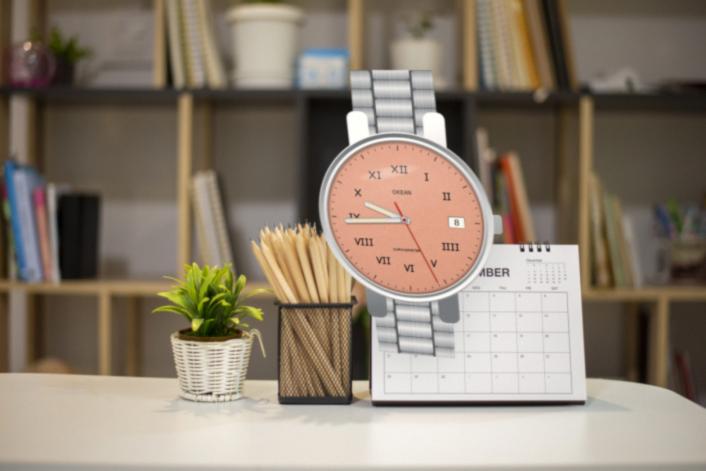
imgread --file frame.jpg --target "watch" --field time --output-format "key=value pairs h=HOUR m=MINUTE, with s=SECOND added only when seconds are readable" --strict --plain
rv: h=9 m=44 s=26
